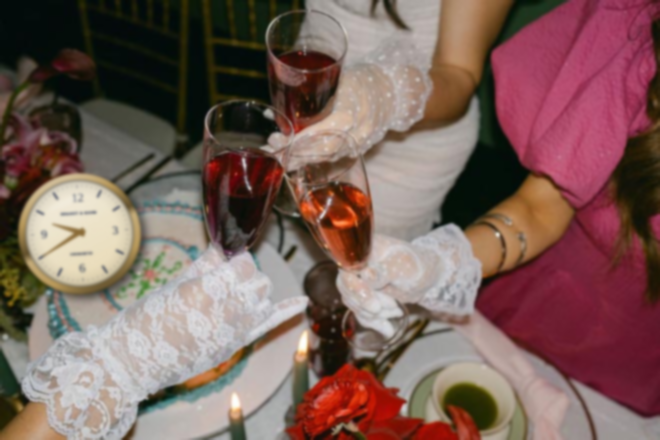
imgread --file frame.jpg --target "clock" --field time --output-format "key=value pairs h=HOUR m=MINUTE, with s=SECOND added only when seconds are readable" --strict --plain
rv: h=9 m=40
